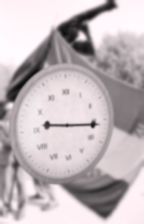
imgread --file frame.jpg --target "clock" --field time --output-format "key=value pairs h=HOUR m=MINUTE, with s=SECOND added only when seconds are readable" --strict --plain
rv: h=9 m=16
